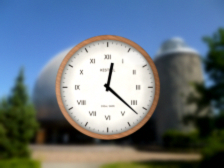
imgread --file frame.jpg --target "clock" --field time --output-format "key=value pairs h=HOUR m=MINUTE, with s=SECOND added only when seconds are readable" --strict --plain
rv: h=12 m=22
